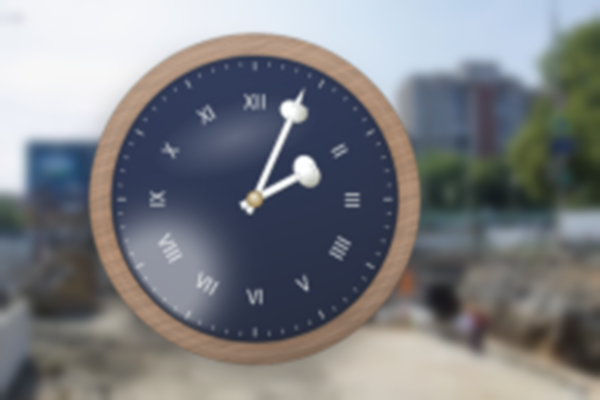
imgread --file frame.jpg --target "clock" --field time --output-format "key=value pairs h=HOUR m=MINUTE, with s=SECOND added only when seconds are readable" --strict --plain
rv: h=2 m=4
